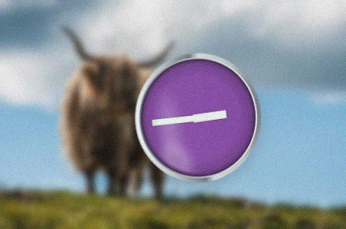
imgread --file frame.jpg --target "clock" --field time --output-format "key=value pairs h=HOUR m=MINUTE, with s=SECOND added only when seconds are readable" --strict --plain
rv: h=2 m=44
